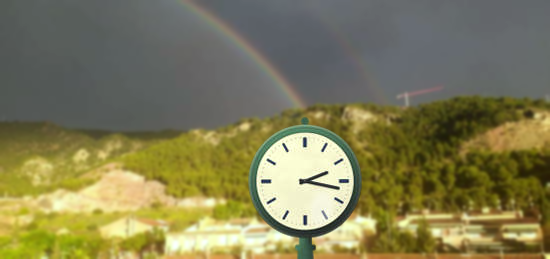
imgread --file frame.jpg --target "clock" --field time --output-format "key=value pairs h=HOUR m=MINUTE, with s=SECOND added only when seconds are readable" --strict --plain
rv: h=2 m=17
